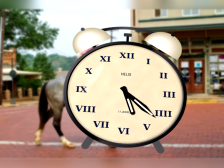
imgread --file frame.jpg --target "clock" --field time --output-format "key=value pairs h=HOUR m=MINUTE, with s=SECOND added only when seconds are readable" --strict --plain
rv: h=5 m=22
